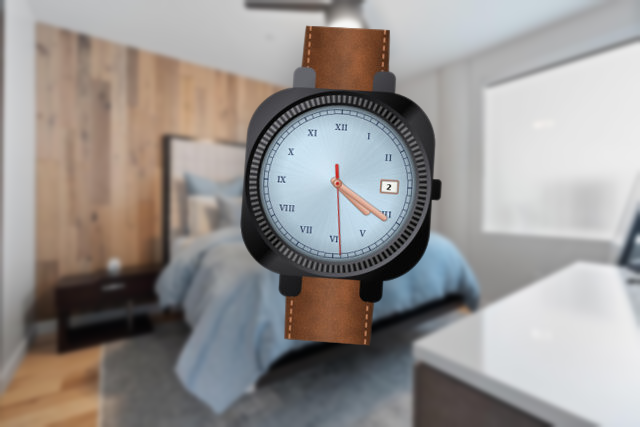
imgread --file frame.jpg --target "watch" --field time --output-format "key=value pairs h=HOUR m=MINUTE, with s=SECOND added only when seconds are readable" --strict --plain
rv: h=4 m=20 s=29
